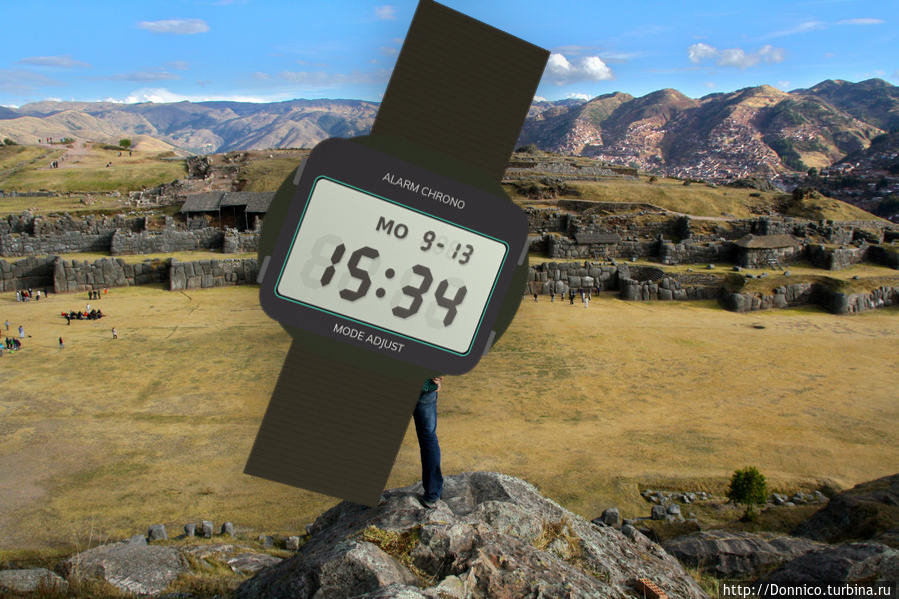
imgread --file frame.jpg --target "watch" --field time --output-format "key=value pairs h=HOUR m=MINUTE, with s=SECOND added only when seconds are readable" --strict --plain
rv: h=15 m=34
